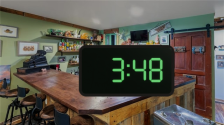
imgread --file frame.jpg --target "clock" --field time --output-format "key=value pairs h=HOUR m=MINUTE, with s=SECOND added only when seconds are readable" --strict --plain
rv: h=3 m=48
